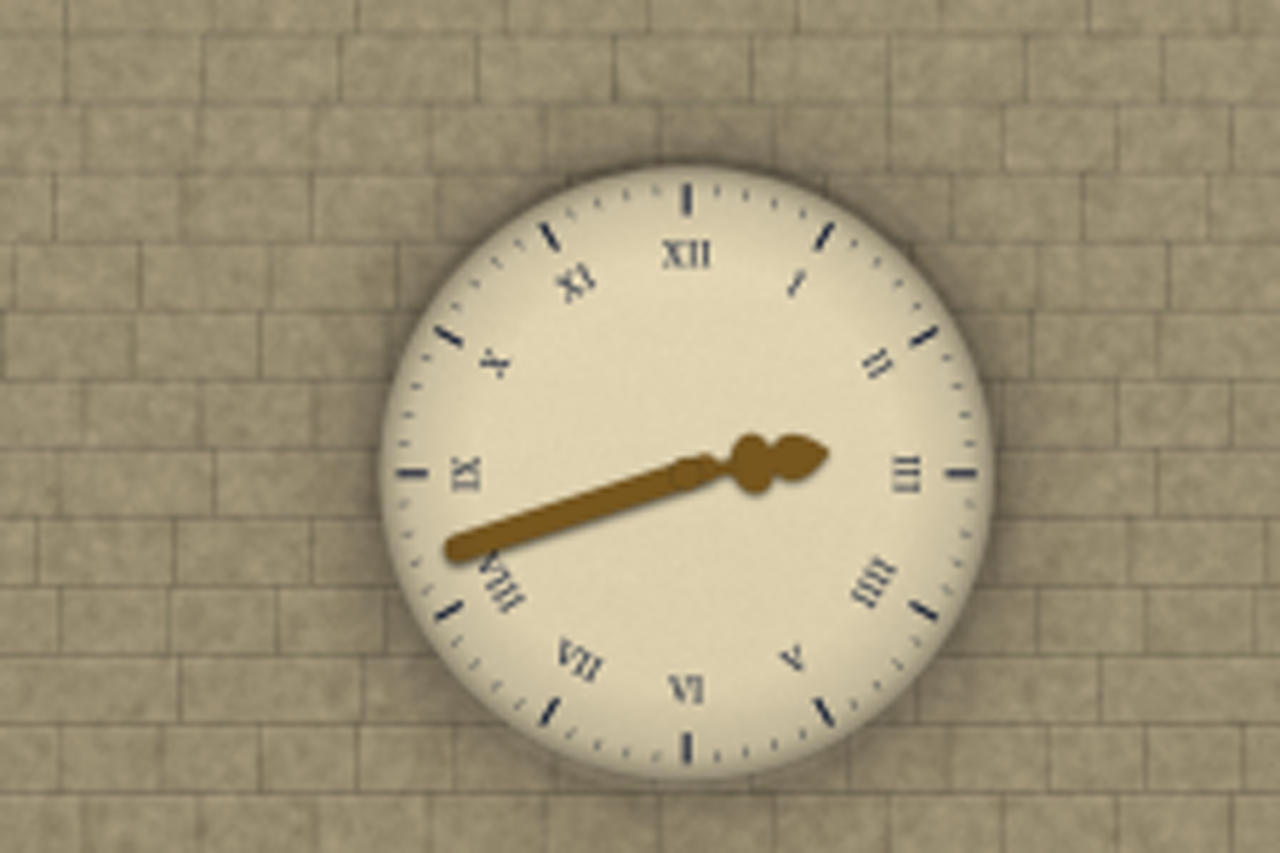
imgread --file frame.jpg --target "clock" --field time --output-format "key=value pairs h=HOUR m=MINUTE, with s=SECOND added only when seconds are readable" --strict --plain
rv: h=2 m=42
